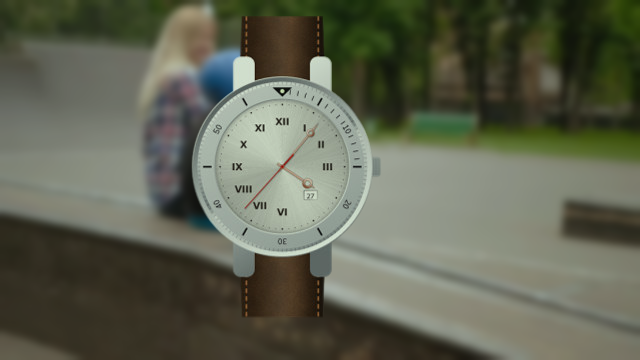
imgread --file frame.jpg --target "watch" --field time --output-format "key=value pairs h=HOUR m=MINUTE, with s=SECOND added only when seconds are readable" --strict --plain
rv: h=4 m=6 s=37
